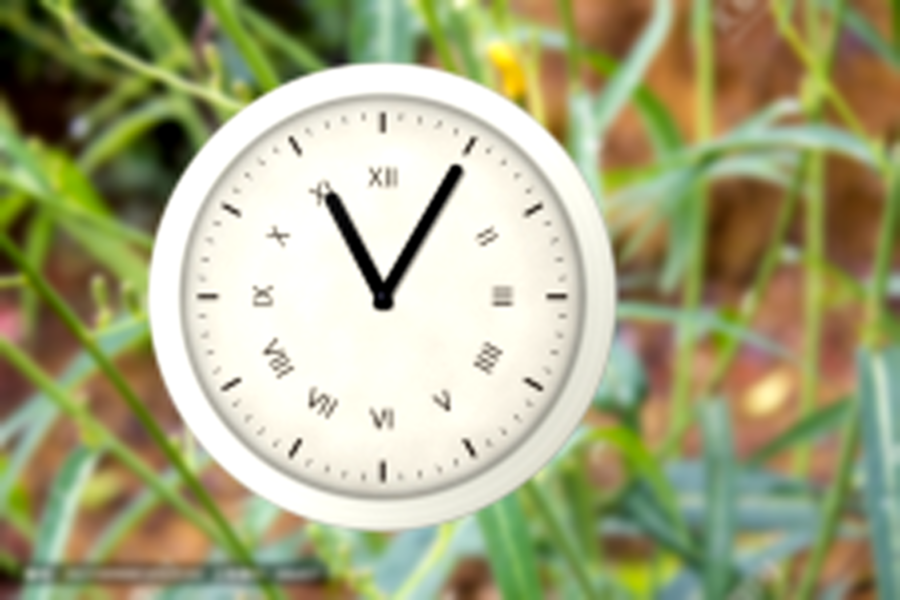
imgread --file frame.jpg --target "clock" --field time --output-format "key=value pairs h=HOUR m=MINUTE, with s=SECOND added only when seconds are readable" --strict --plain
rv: h=11 m=5
